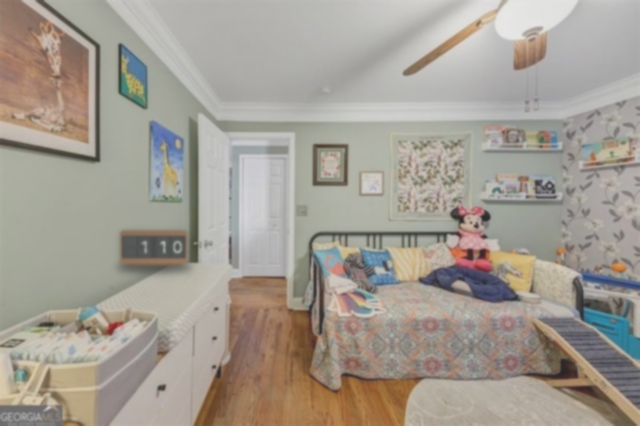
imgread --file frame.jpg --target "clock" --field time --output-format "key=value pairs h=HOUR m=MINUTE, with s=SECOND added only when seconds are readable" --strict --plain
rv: h=1 m=10
